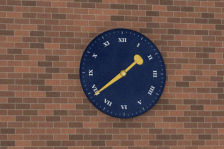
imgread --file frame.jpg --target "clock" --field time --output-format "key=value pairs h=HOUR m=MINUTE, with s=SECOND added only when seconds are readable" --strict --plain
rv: h=1 m=39
